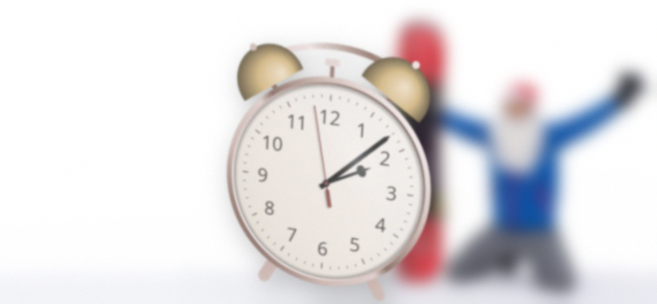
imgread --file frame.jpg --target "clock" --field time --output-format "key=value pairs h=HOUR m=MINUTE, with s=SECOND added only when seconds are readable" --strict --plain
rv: h=2 m=7 s=58
